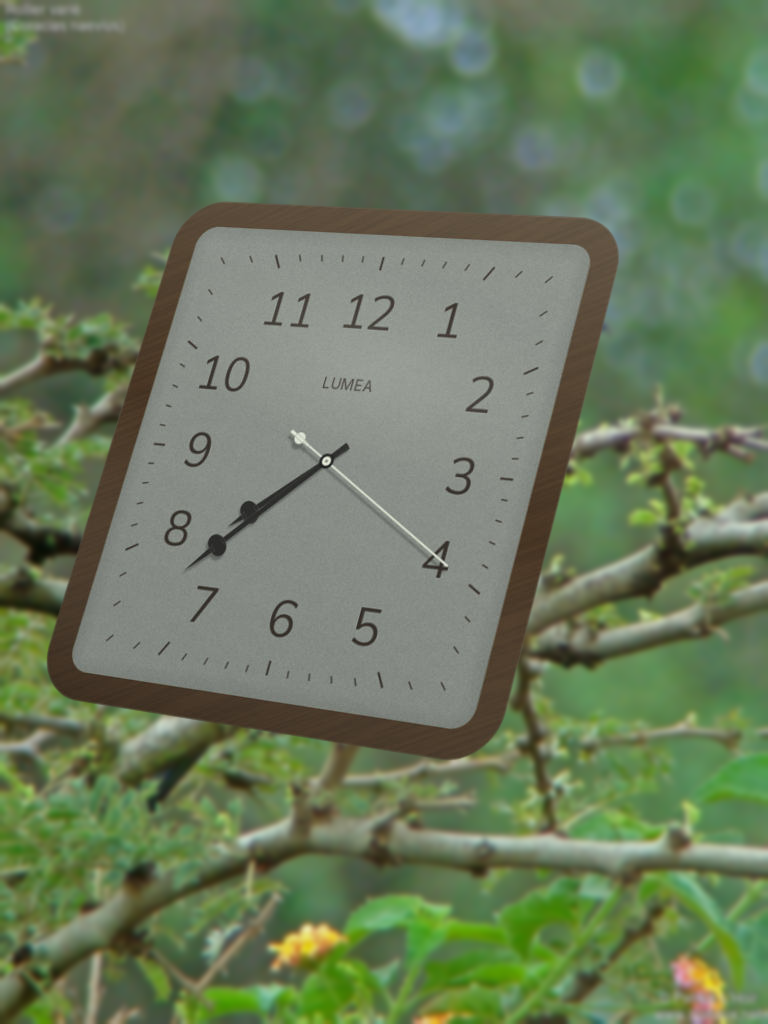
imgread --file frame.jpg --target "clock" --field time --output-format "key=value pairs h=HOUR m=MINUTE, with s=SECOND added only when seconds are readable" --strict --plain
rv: h=7 m=37 s=20
